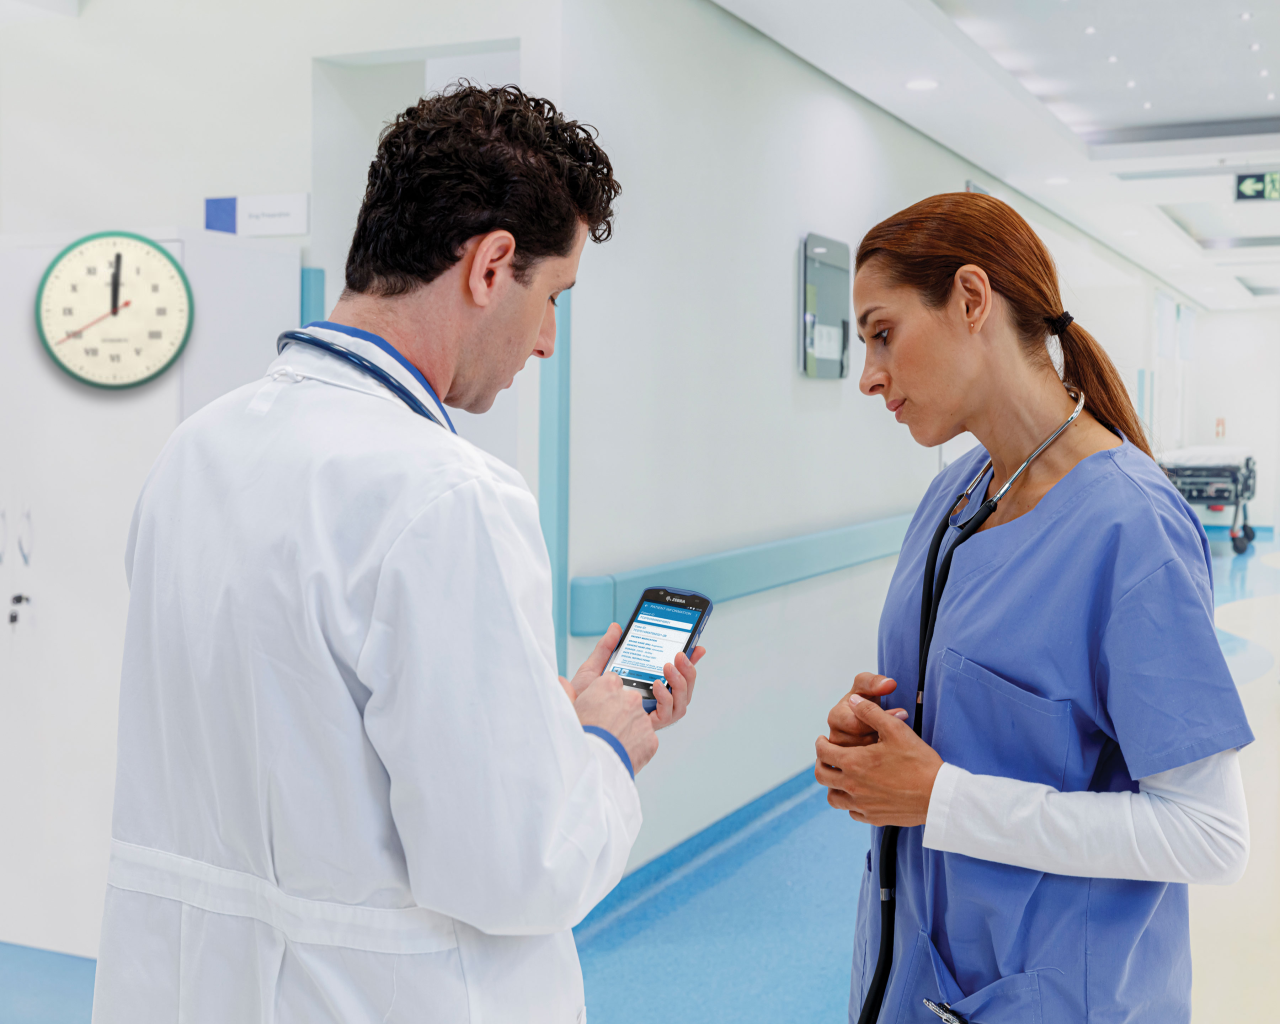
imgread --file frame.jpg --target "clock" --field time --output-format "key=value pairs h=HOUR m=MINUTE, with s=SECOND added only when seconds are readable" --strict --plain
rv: h=12 m=0 s=40
